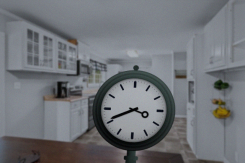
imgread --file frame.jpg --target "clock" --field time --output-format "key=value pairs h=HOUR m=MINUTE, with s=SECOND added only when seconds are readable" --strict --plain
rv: h=3 m=41
